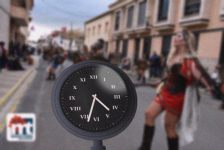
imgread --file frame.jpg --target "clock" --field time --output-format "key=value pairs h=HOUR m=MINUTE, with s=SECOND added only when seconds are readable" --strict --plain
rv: h=4 m=33
